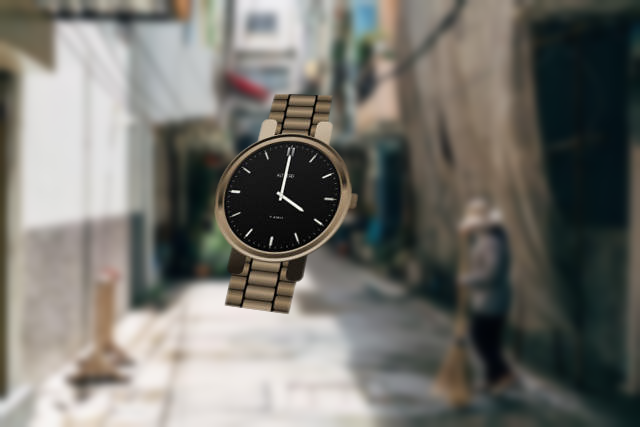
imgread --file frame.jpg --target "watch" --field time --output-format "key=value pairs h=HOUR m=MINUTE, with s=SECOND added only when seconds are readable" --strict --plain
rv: h=4 m=0
